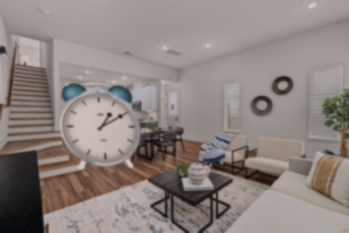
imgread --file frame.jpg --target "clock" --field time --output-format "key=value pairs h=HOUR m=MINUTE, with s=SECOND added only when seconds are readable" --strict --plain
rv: h=1 m=10
